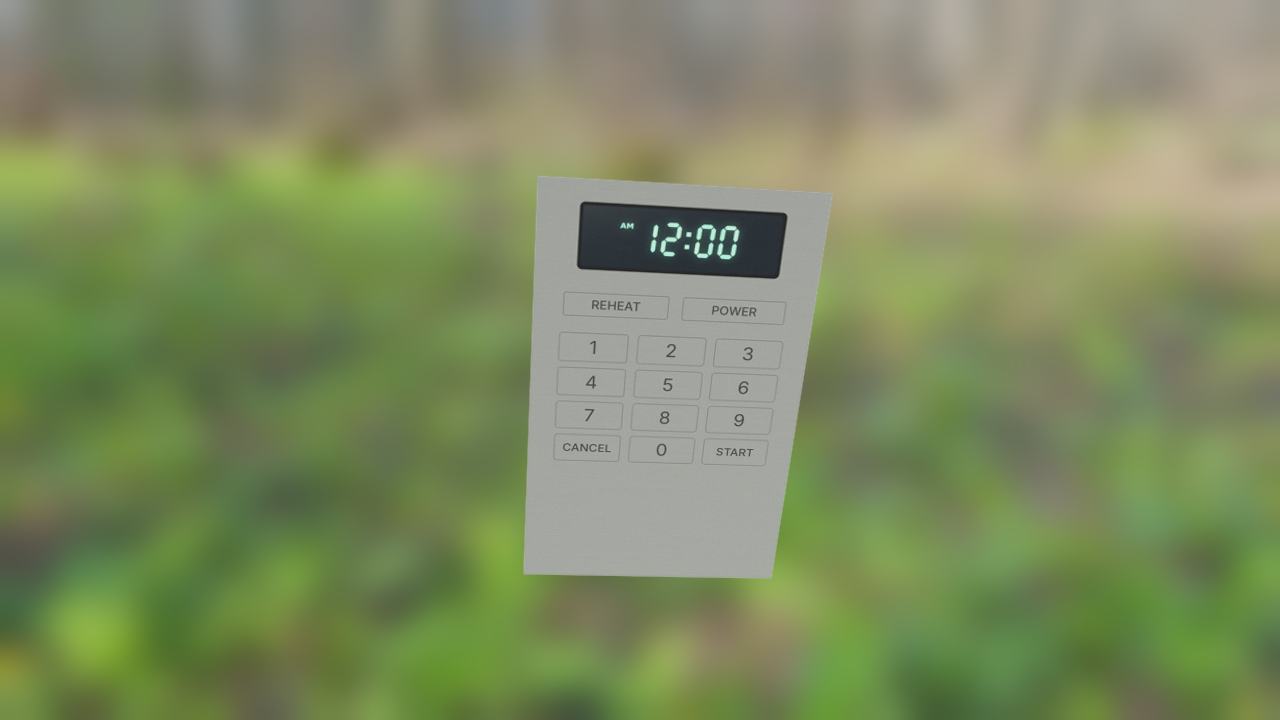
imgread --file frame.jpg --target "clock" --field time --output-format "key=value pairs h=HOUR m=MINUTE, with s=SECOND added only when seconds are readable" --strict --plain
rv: h=12 m=0
